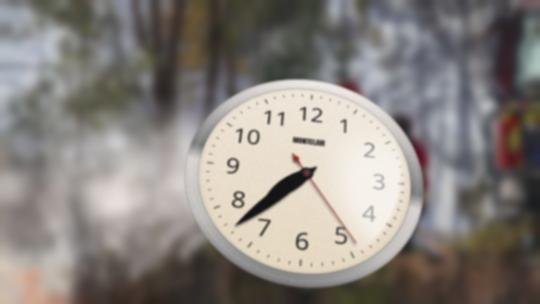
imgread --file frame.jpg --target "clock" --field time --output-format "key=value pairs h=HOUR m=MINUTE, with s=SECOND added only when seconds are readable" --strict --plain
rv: h=7 m=37 s=24
